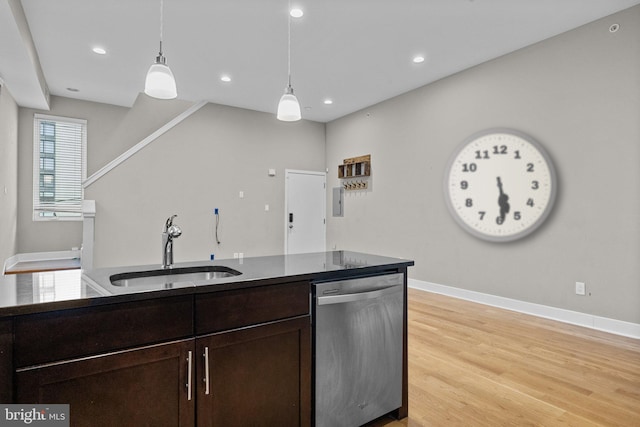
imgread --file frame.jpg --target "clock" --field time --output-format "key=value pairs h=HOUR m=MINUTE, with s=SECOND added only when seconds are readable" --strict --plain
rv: h=5 m=29
